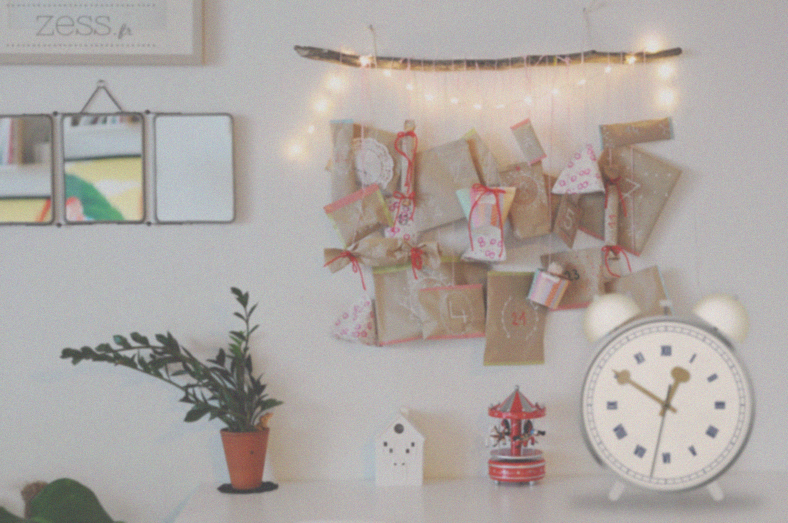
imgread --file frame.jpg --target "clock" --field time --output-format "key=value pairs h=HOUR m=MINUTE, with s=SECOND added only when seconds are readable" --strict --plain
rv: h=12 m=50 s=32
